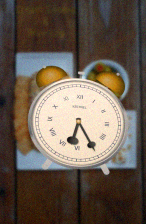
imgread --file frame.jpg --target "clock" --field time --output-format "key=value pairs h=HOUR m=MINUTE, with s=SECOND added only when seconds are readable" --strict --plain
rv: h=6 m=25
